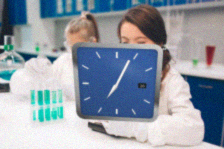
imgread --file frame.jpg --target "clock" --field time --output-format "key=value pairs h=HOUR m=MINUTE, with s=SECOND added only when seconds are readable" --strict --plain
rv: h=7 m=4
